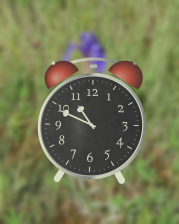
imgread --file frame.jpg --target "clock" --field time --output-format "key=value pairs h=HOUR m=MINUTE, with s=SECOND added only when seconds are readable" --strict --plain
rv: h=10 m=49
